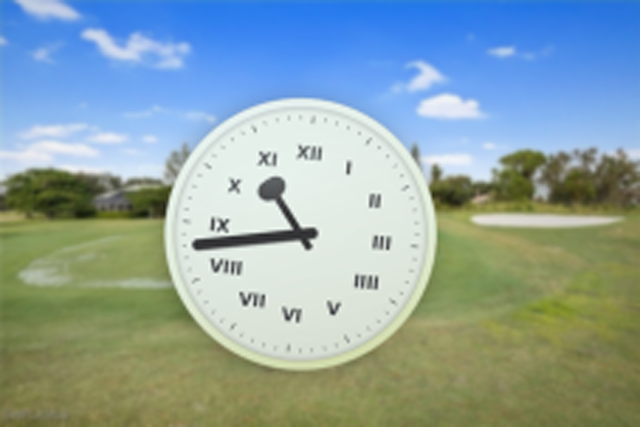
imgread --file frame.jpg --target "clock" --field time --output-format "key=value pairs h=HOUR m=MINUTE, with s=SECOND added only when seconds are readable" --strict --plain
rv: h=10 m=43
